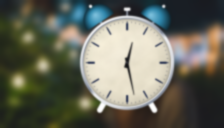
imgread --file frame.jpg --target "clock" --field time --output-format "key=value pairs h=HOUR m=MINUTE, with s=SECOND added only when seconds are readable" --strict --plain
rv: h=12 m=28
